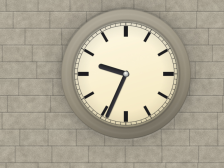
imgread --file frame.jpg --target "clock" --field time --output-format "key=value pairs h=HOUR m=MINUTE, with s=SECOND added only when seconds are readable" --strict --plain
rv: h=9 m=34
